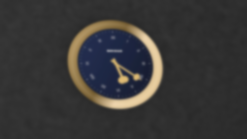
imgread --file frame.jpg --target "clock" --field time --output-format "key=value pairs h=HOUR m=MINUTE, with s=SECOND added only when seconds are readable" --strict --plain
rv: h=5 m=21
